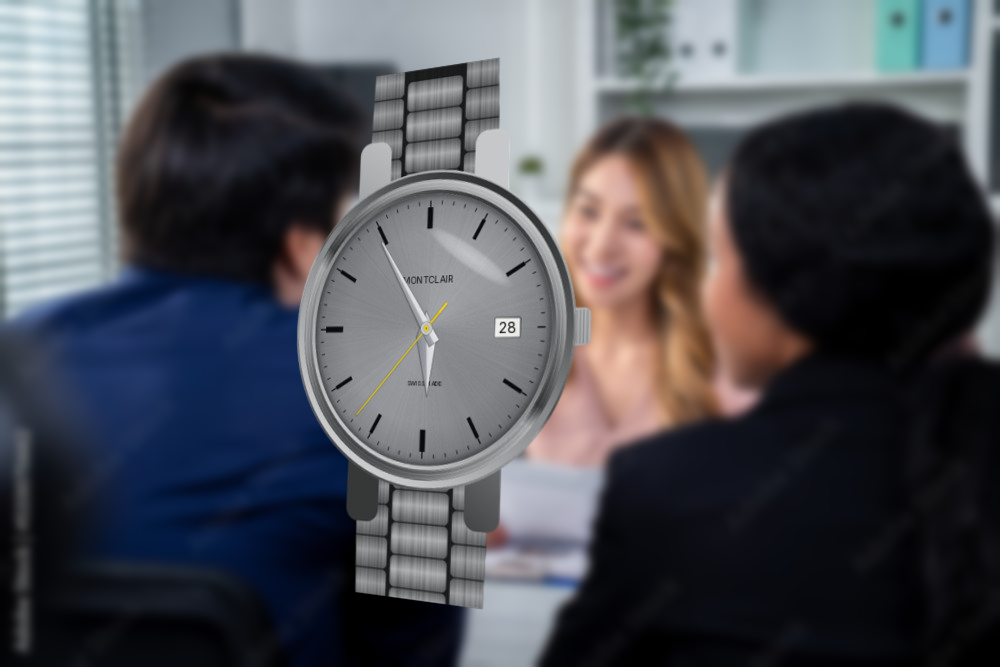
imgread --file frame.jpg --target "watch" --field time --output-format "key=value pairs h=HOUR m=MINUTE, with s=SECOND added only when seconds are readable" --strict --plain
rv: h=5 m=54 s=37
